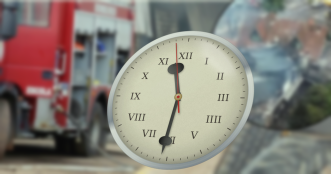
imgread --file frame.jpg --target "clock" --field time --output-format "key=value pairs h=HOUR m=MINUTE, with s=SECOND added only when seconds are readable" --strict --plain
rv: h=11 m=30 s=58
